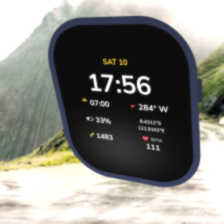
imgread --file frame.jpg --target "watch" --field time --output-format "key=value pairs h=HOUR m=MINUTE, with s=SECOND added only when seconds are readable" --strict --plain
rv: h=17 m=56
